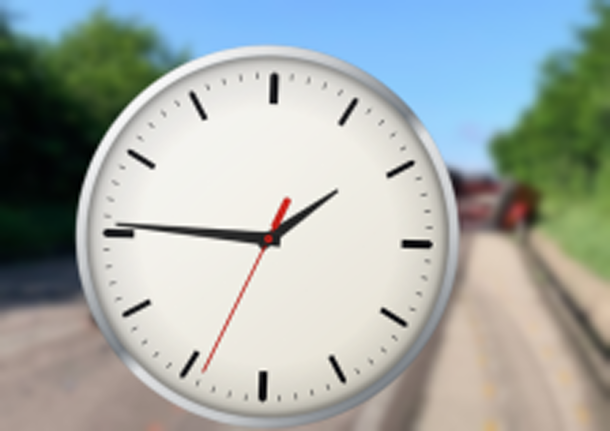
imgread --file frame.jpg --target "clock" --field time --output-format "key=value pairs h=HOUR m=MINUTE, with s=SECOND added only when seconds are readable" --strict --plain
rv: h=1 m=45 s=34
